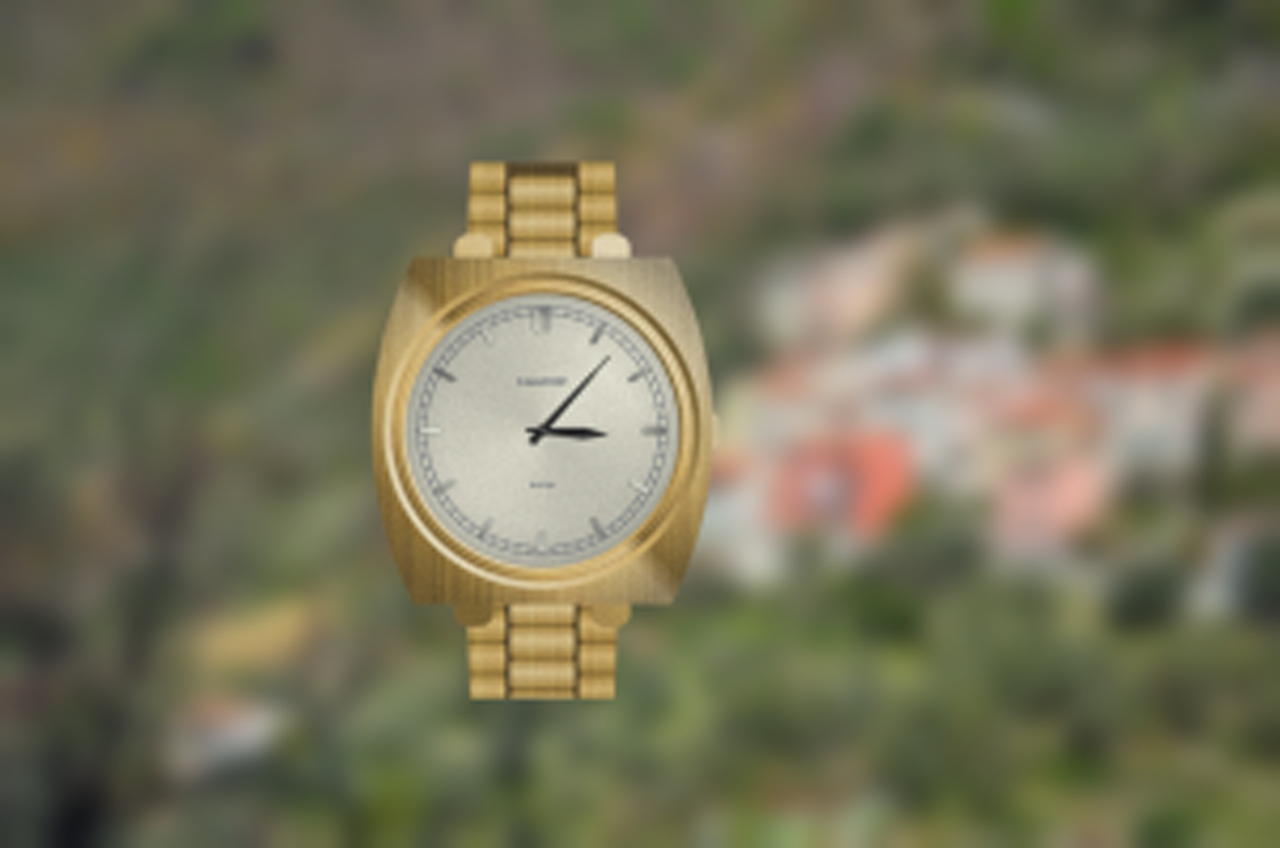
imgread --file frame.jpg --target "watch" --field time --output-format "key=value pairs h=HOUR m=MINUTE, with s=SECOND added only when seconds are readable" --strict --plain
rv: h=3 m=7
